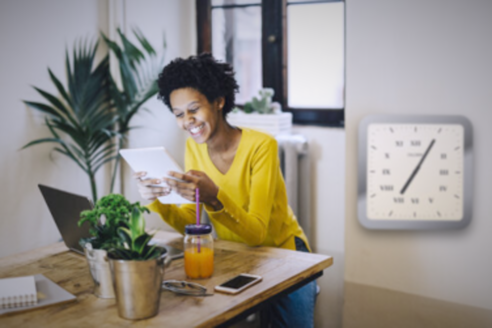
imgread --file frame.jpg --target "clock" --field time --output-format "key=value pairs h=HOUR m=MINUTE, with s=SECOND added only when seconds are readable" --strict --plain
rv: h=7 m=5
